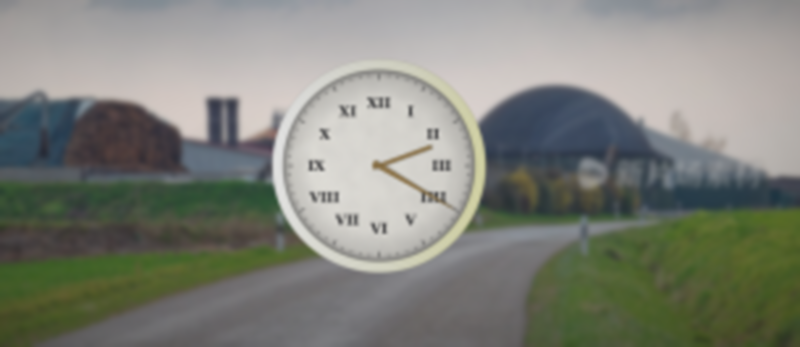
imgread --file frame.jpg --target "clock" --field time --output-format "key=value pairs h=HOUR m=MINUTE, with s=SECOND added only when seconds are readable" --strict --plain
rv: h=2 m=20
